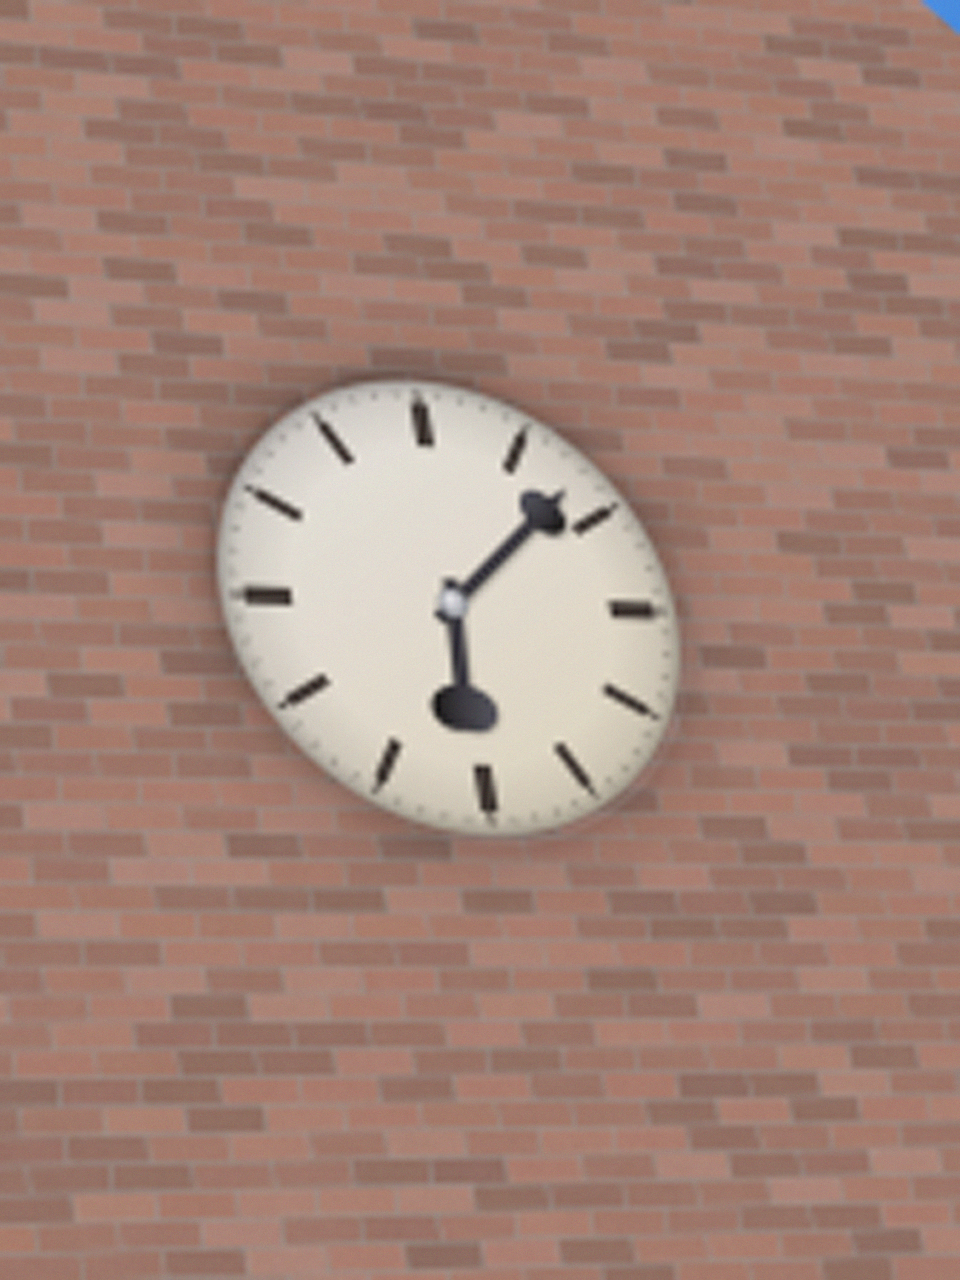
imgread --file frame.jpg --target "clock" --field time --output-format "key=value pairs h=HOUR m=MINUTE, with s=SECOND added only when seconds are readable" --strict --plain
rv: h=6 m=8
